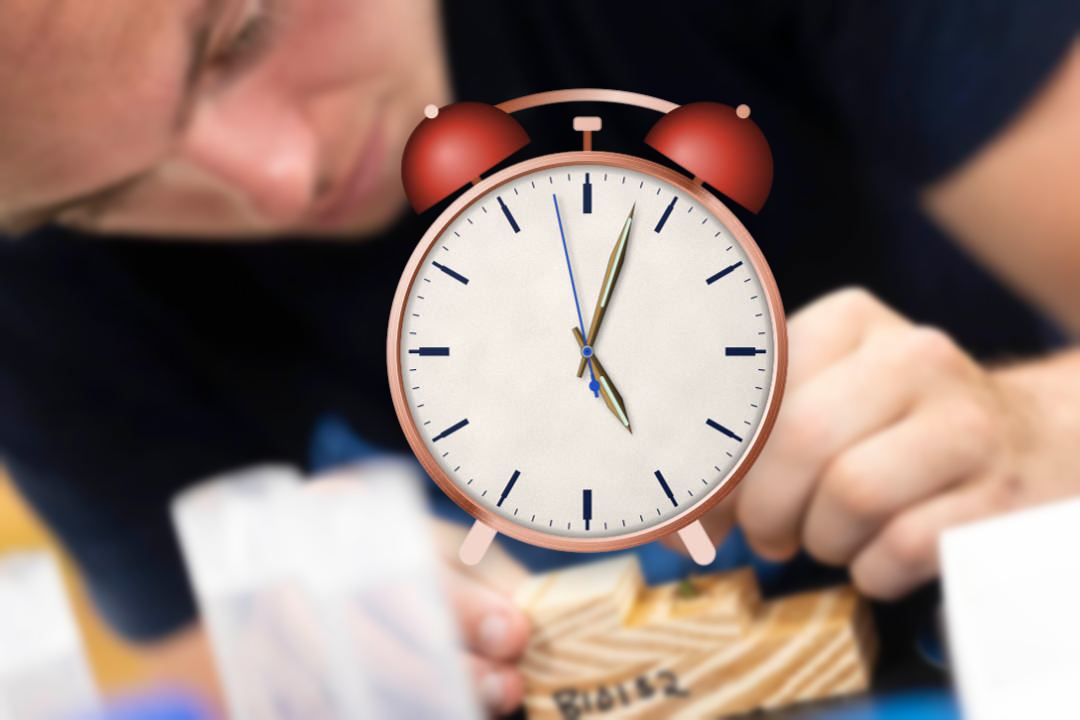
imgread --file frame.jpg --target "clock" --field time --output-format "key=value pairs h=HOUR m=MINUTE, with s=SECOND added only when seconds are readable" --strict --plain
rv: h=5 m=2 s=58
